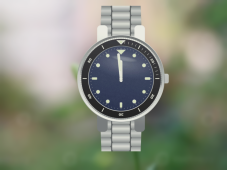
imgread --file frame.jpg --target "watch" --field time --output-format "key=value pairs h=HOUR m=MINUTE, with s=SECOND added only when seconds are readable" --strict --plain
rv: h=11 m=59
